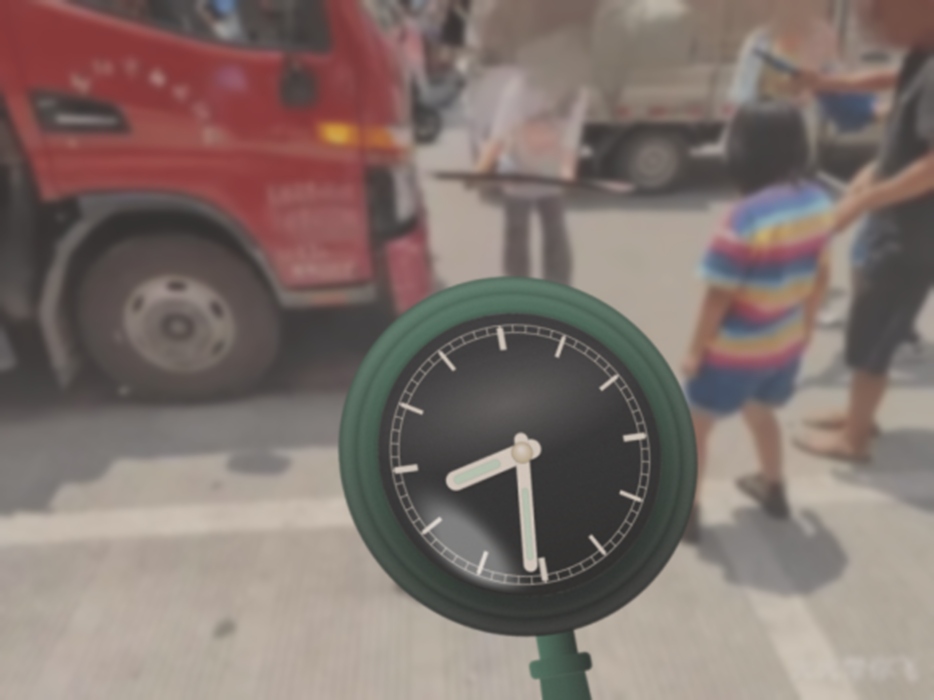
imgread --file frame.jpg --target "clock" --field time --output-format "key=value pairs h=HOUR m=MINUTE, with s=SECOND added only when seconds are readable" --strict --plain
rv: h=8 m=31
